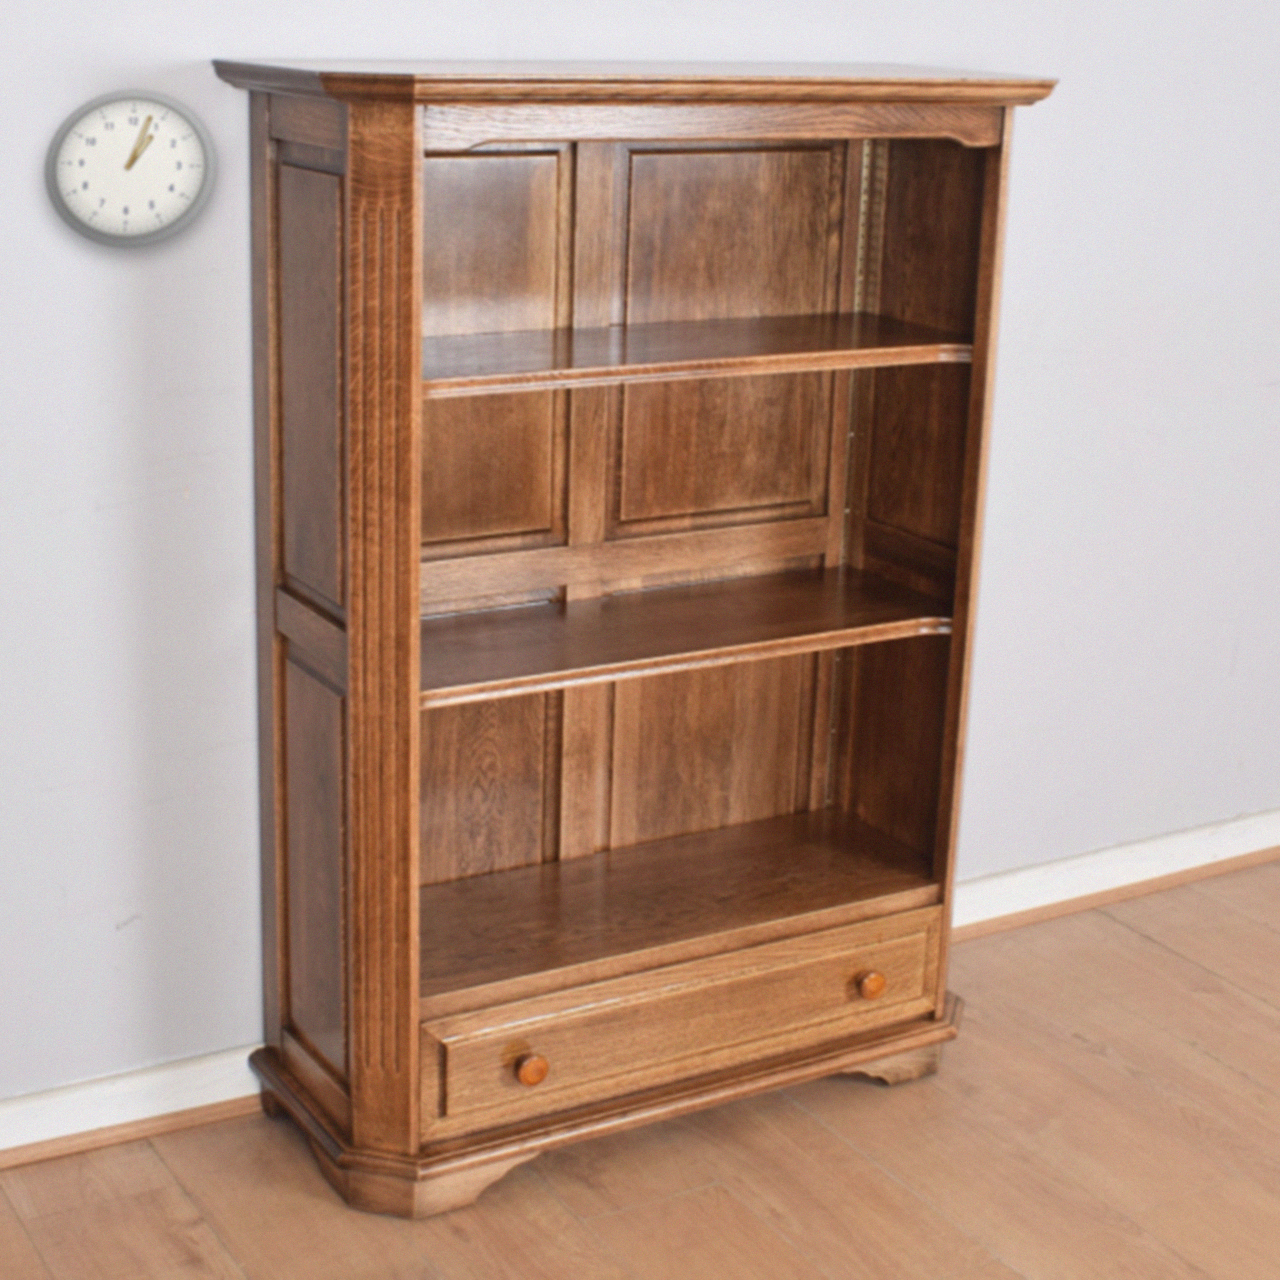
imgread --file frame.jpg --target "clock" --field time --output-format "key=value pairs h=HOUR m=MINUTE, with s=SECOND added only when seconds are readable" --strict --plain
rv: h=1 m=3
